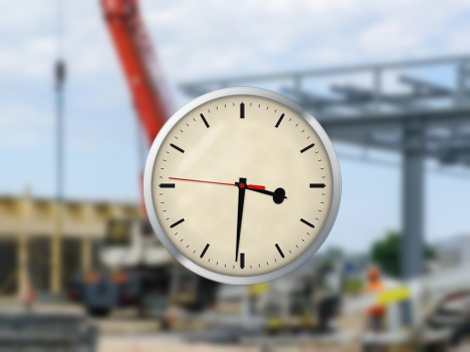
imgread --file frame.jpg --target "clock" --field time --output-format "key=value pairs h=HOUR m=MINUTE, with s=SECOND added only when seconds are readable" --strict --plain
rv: h=3 m=30 s=46
